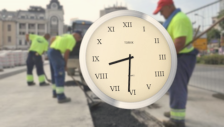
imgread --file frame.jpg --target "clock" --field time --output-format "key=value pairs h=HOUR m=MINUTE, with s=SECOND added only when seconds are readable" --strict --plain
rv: h=8 m=31
